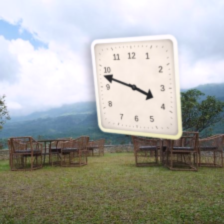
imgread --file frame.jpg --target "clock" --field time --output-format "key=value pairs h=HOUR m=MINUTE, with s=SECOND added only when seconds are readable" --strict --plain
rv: h=3 m=48
